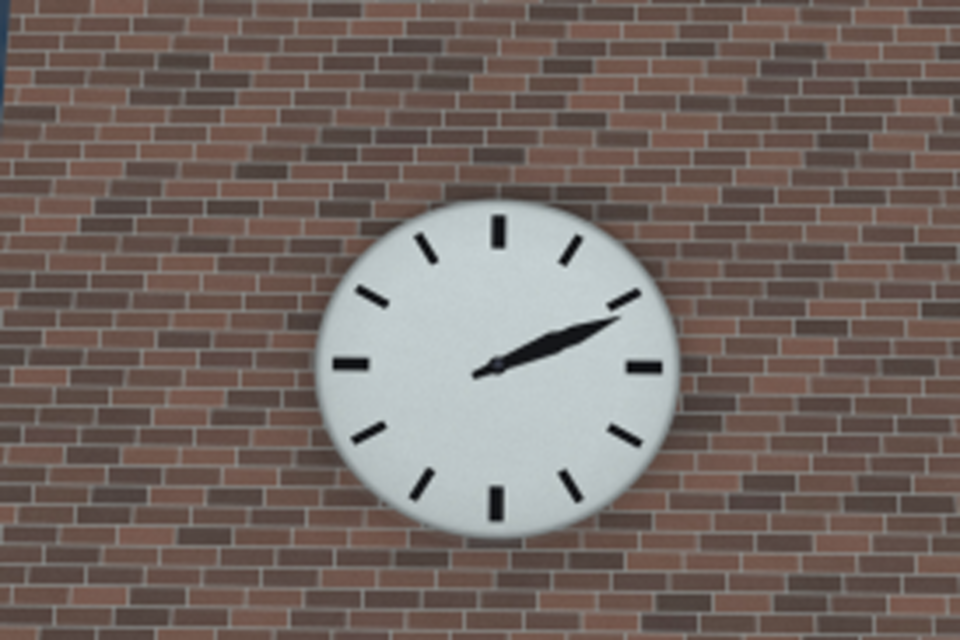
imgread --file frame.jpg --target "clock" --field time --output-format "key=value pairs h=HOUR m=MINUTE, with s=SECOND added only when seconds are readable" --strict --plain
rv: h=2 m=11
